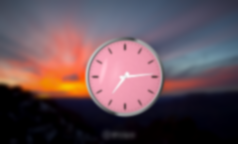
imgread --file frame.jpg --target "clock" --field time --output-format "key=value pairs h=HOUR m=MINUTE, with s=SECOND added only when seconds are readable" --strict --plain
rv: h=7 m=14
